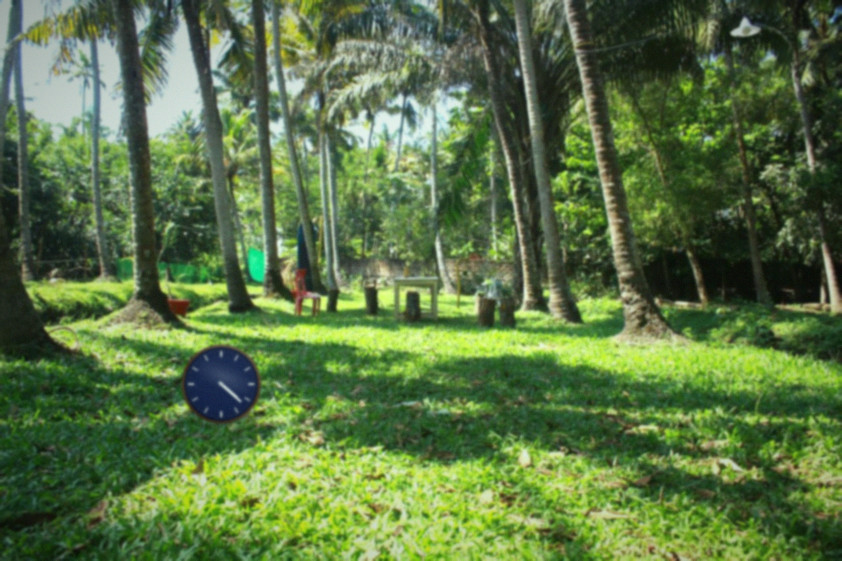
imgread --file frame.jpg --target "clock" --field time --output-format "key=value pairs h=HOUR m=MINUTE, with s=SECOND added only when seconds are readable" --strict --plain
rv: h=4 m=22
